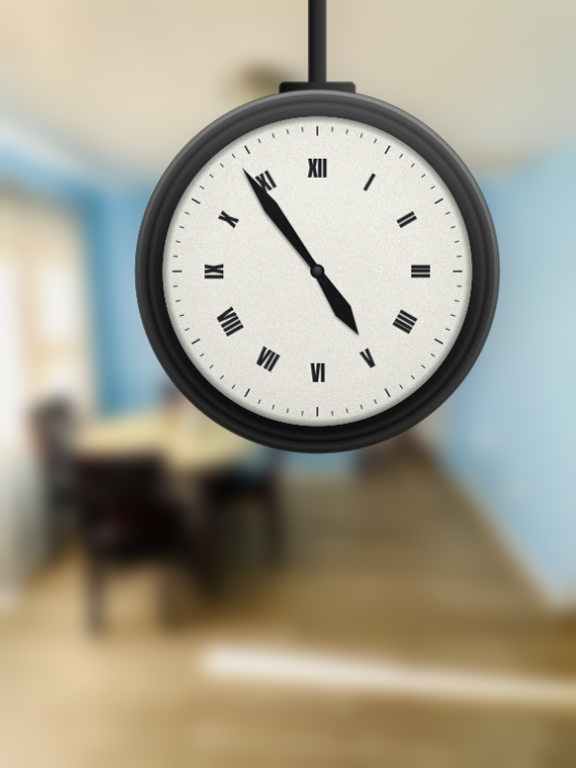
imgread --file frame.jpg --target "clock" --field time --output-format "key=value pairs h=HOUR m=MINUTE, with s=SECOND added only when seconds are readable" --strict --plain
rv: h=4 m=54
